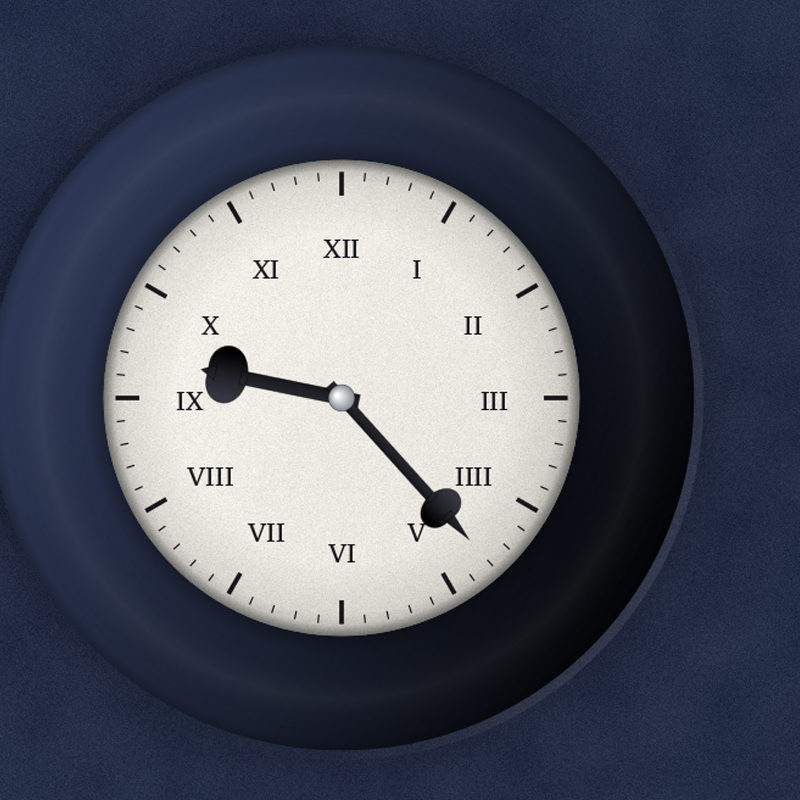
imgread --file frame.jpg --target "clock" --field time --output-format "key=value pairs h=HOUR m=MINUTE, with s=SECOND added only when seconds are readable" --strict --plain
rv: h=9 m=23
